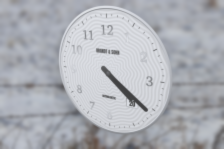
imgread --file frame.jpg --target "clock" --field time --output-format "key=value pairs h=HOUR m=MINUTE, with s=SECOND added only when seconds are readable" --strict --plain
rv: h=4 m=21
